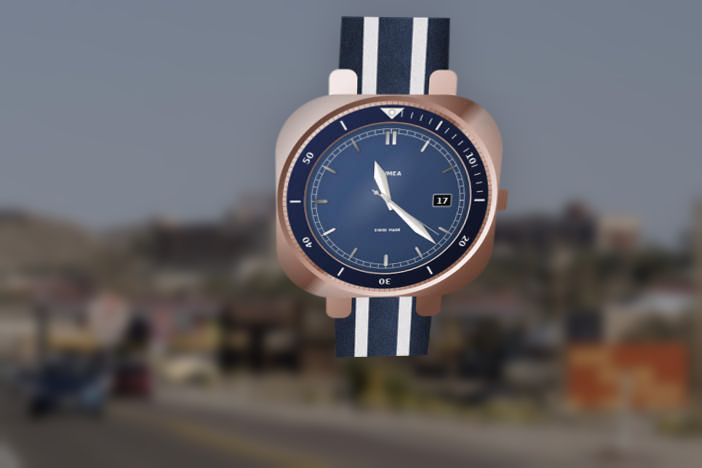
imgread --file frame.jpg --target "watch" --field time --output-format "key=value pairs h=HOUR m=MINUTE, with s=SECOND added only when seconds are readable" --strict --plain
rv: h=11 m=22 s=21
